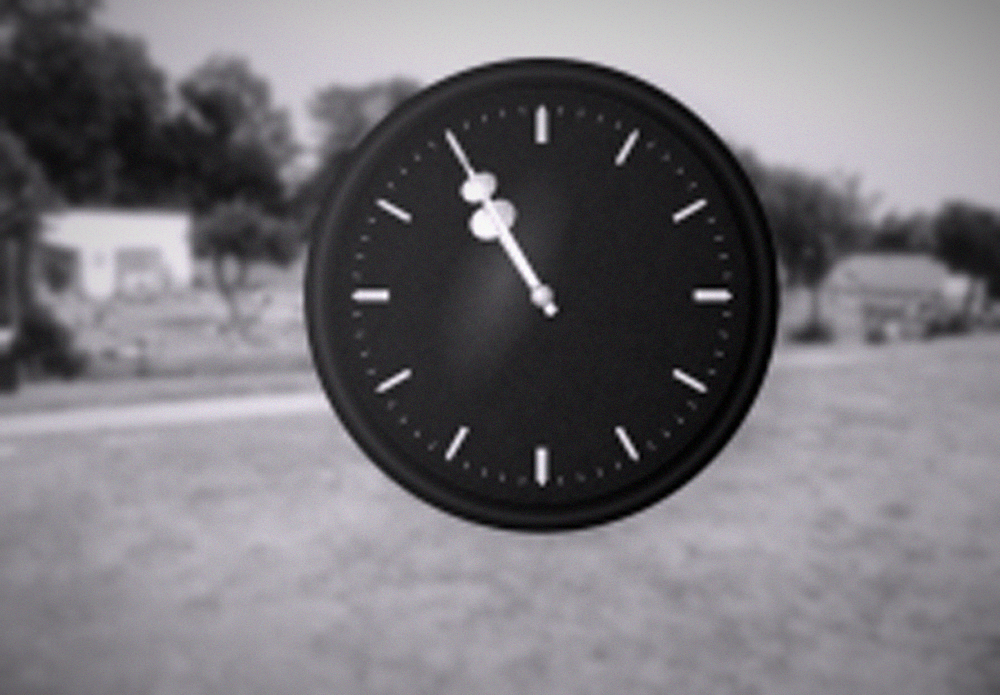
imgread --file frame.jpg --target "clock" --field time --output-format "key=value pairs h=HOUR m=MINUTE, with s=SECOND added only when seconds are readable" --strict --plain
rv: h=10 m=55
